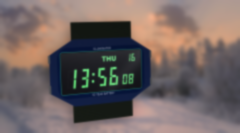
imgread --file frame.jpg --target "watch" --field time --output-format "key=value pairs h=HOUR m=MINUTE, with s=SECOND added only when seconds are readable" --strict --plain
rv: h=13 m=56
